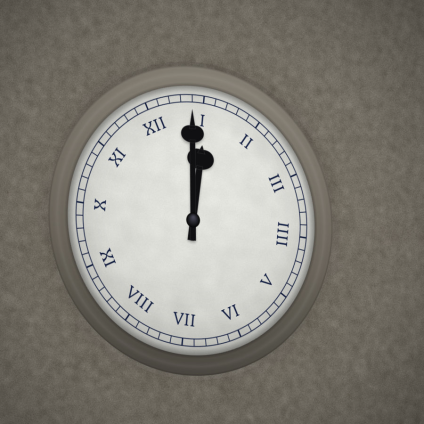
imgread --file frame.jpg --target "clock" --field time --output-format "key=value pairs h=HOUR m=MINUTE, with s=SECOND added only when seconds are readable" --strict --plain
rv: h=1 m=4
